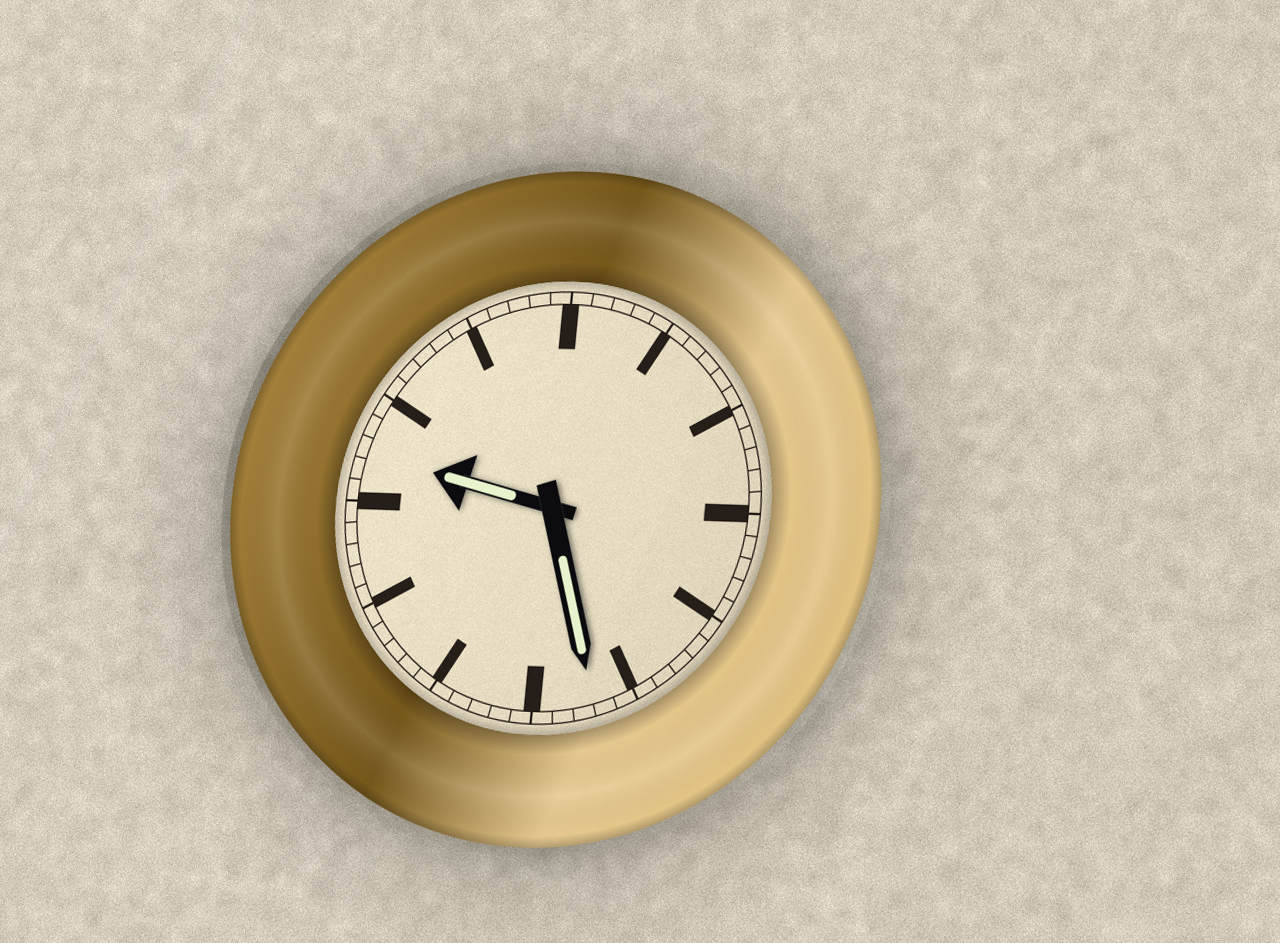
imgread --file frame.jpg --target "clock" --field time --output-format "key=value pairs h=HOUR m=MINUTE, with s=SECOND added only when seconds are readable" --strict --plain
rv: h=9 m=27
